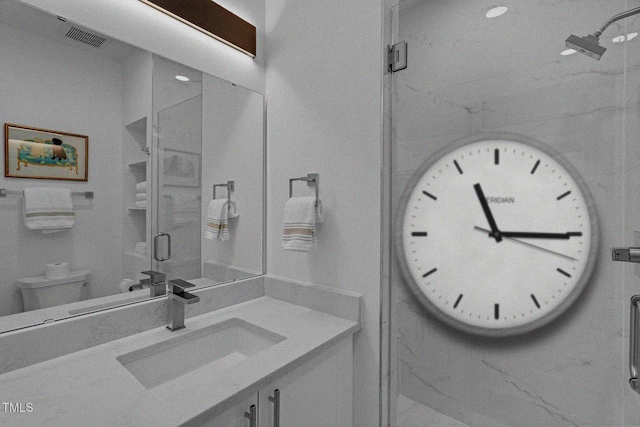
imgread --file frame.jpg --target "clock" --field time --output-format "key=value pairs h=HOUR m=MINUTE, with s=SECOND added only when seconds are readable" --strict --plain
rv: h=11 m=15 s=18
